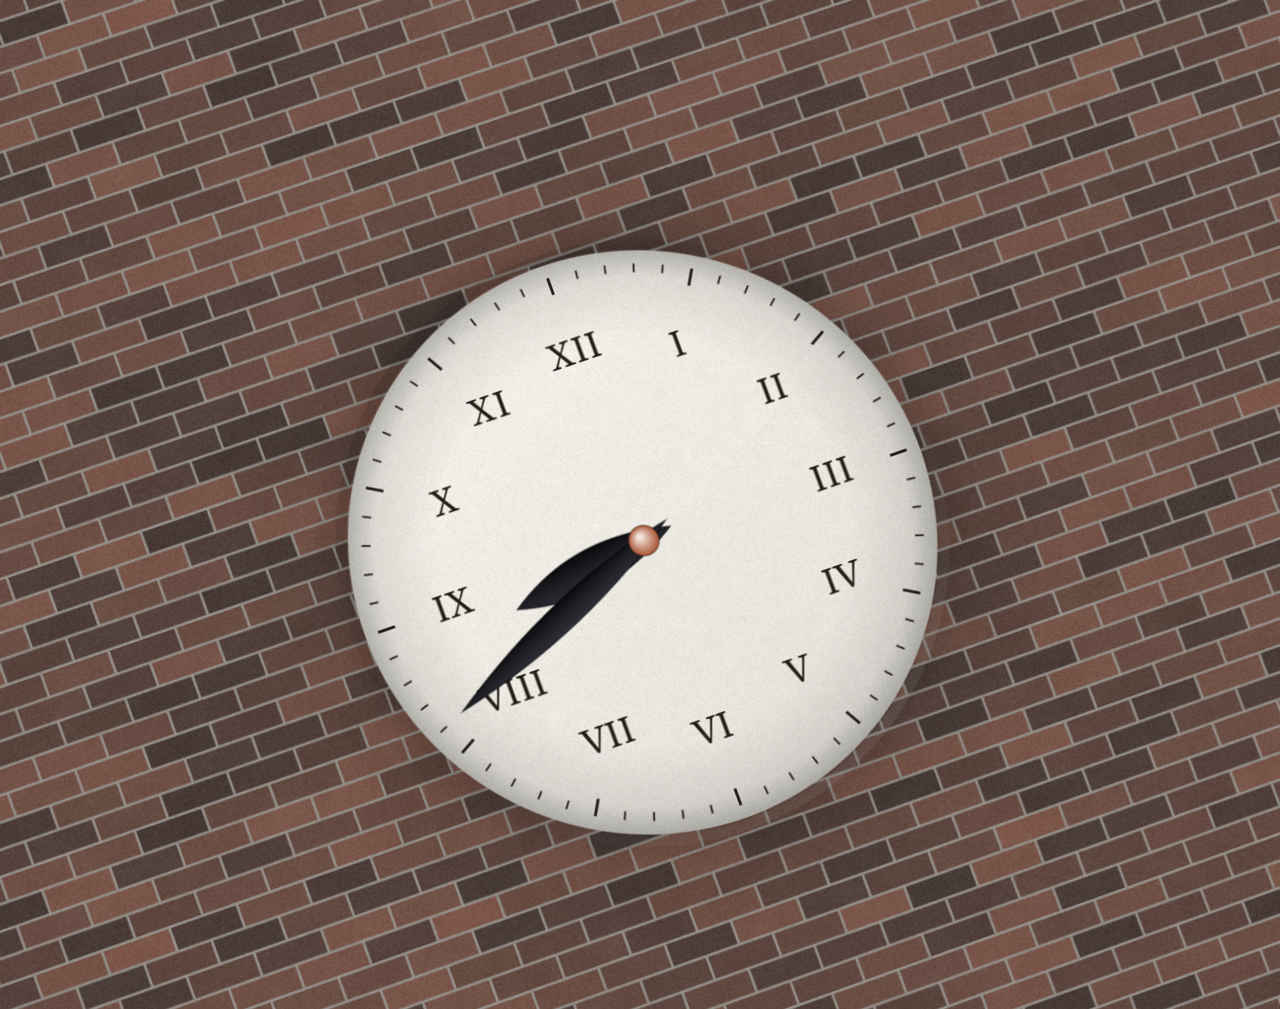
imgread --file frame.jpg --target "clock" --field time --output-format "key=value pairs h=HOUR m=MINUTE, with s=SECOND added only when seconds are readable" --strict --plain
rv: h=8 m=41
